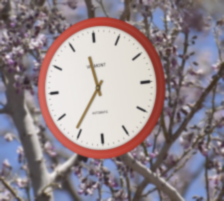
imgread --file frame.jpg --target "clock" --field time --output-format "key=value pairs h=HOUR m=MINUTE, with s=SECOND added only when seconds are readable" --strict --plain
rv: h=11 m=36
